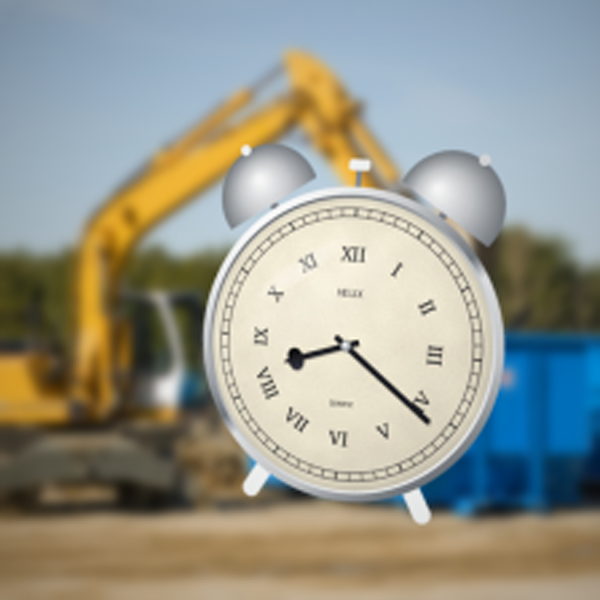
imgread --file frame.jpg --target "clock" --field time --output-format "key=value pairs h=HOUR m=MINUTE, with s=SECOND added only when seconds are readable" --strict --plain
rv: h=8 m=21
